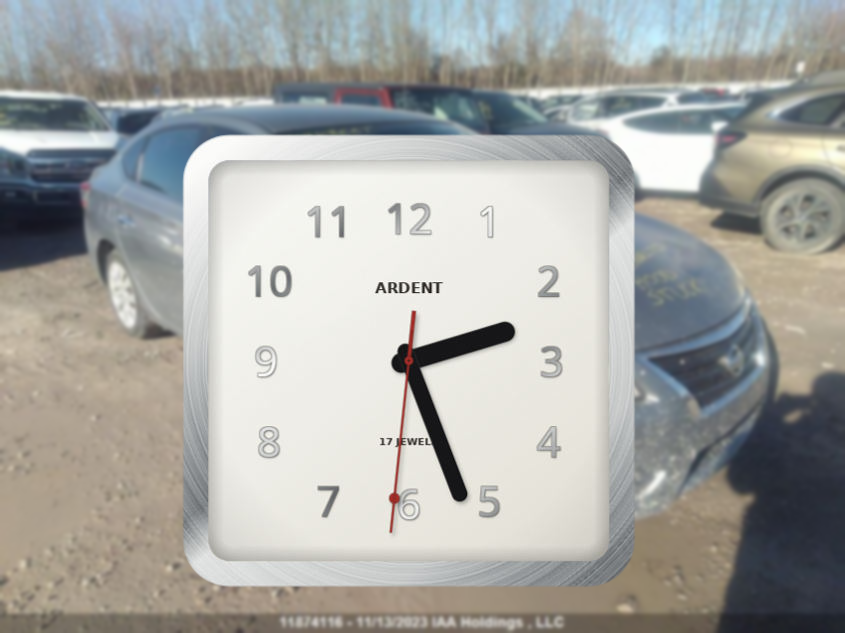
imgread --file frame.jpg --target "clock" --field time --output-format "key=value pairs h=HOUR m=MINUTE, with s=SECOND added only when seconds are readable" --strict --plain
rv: h=2 m=26 s=31
